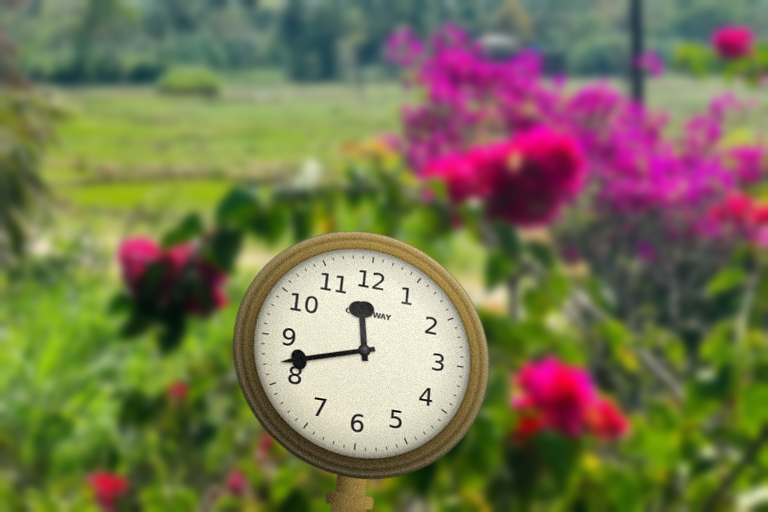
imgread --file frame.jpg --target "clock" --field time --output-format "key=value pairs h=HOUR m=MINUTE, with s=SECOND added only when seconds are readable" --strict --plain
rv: h=11 m=42
